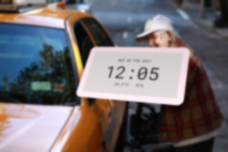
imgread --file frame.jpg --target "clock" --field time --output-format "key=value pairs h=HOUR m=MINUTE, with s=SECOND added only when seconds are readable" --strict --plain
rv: h=12 m=5
